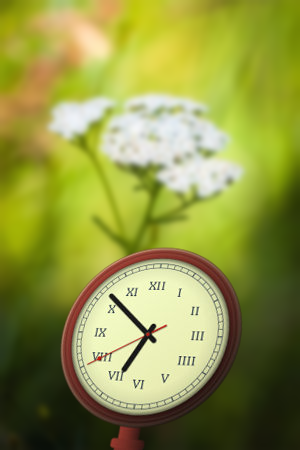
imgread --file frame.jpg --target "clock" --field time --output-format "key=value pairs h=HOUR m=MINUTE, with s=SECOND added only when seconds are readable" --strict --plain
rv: h=6 m=51 s=40
